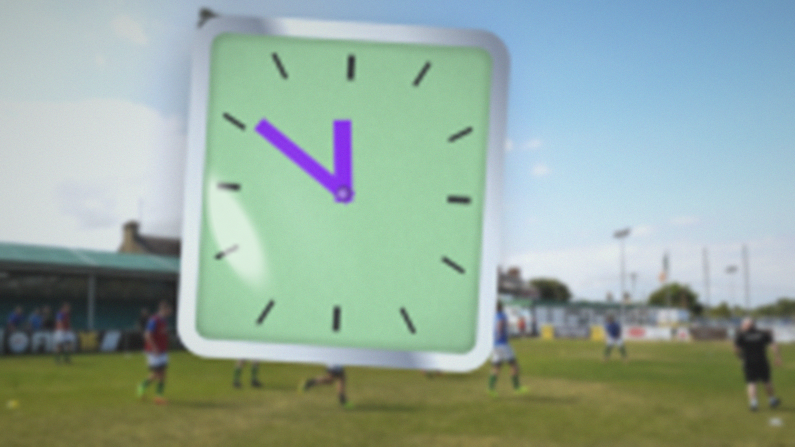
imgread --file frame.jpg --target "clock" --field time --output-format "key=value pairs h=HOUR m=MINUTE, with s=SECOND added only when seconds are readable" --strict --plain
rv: h=11 m=51
